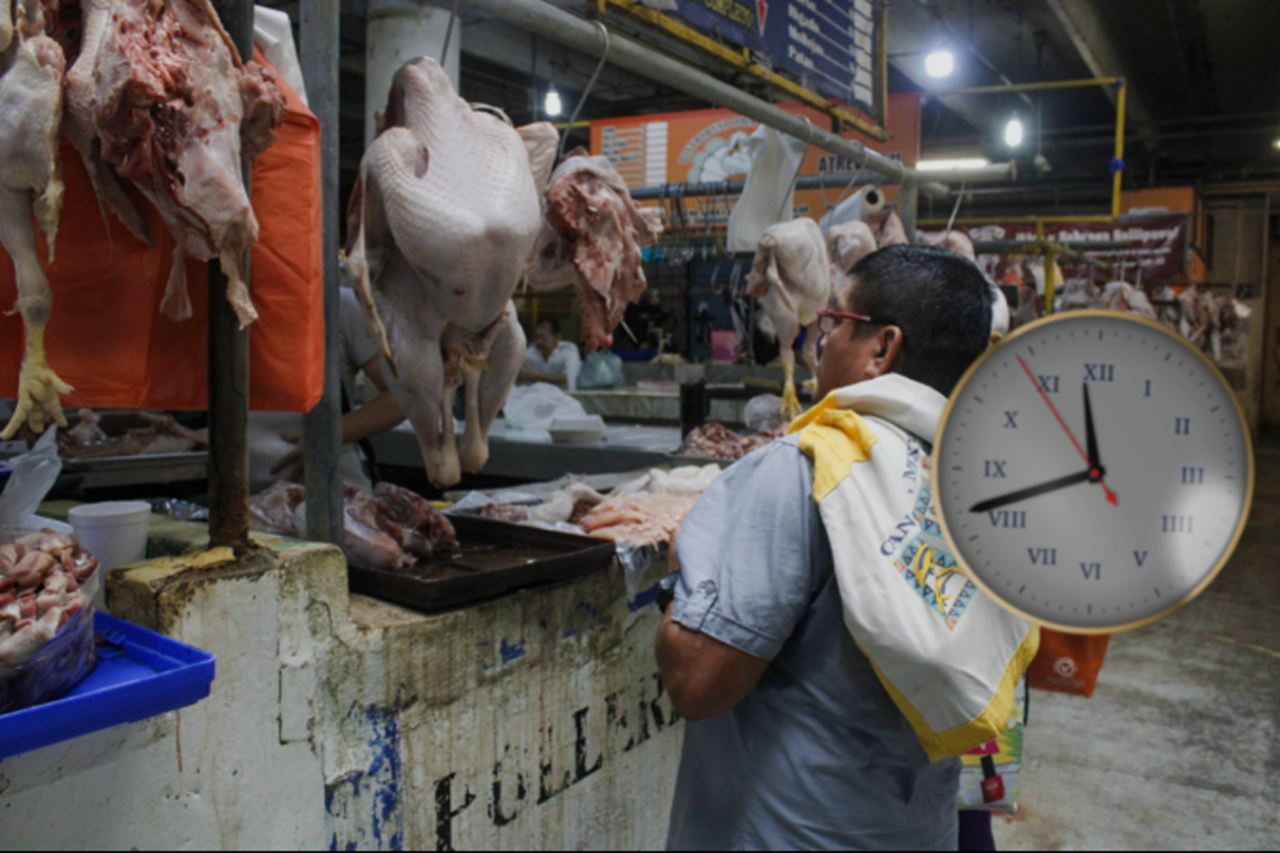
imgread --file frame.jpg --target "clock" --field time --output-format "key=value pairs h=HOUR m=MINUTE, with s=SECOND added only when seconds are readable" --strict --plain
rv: h=11 m=41 s=54
